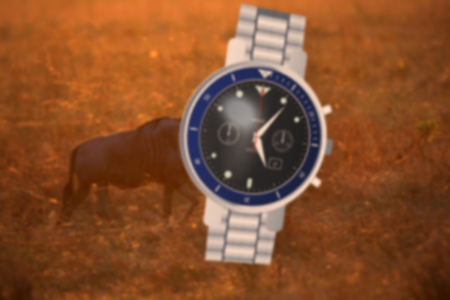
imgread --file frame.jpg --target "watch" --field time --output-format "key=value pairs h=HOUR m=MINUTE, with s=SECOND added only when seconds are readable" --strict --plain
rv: h=5 m=6
